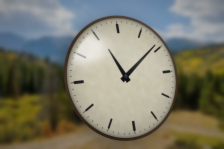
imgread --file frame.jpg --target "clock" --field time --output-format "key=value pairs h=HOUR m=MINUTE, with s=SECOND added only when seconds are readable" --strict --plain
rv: h=11 m=9
